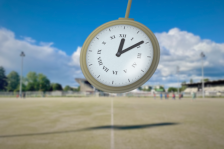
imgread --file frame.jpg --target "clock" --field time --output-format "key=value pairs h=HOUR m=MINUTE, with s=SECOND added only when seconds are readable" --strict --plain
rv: h=12 m=9
